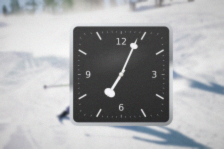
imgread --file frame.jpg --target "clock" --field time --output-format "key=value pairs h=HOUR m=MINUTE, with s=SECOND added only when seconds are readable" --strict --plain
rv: h=7 m=4
